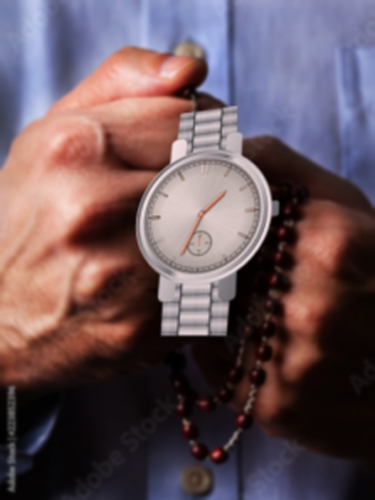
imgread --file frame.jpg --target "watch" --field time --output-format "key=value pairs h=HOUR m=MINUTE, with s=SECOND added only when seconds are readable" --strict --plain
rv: h=1 m=34
